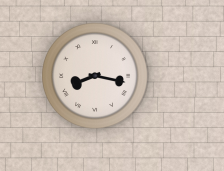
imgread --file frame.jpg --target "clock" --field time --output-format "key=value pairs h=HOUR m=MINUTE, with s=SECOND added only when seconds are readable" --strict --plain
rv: h=8 m=17
